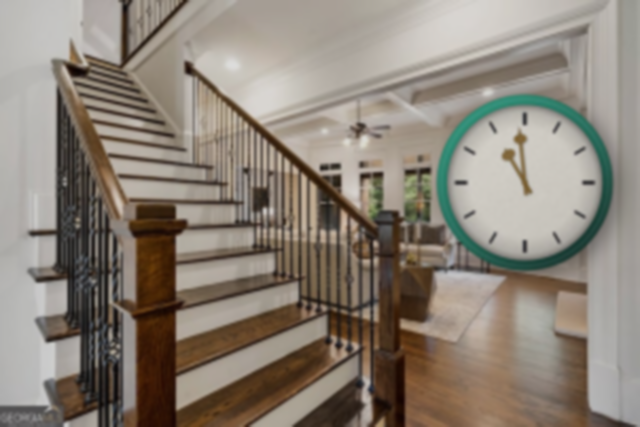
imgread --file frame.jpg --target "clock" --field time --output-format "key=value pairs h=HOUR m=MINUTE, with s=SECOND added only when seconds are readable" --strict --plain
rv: h=10 m=59
